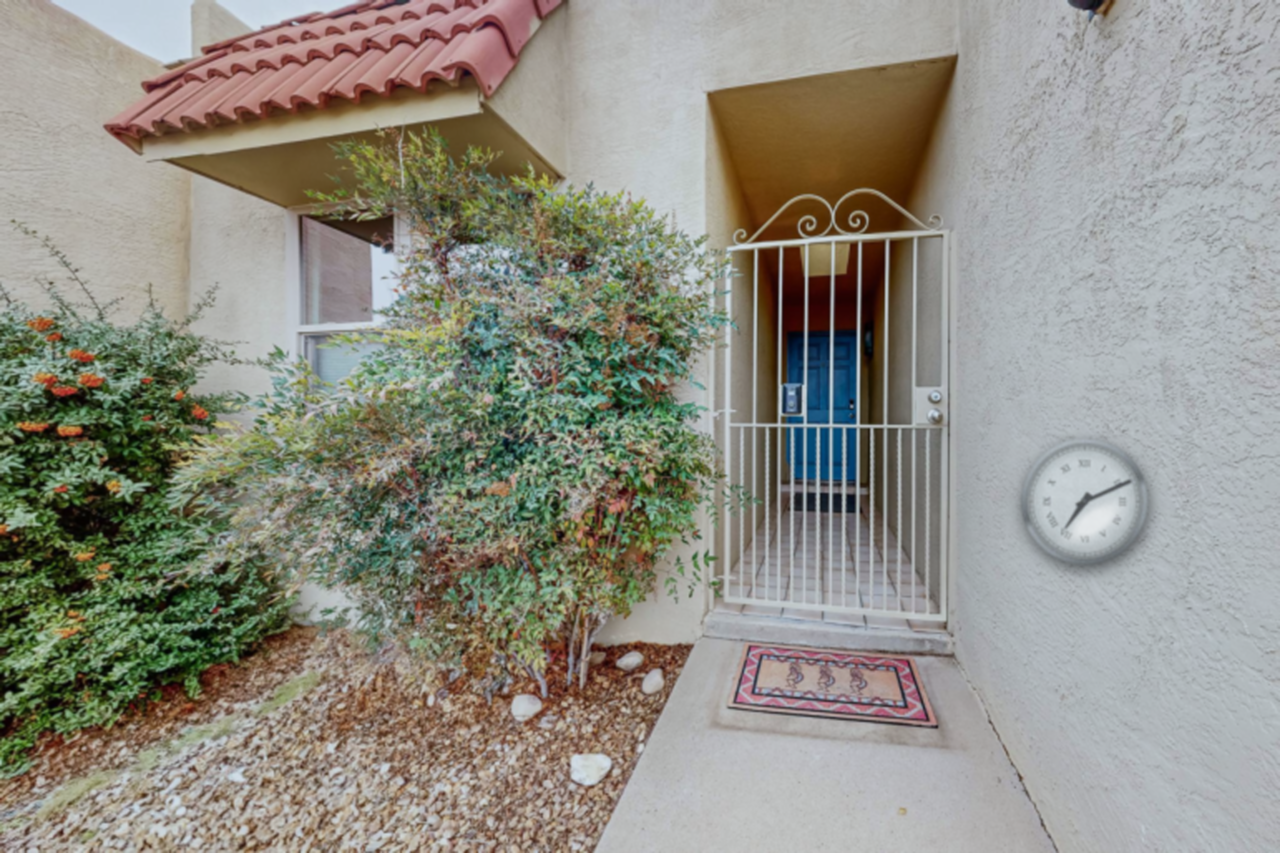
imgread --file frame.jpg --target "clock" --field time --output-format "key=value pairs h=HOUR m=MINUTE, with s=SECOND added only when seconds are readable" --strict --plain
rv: h=7 m=11
